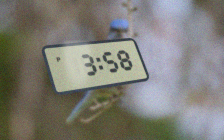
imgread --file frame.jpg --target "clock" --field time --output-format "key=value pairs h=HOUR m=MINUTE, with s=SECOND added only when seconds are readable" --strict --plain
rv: h=3 m=58
